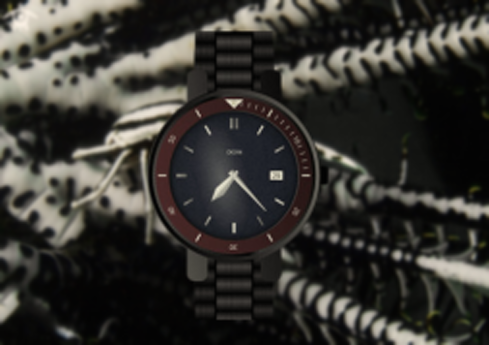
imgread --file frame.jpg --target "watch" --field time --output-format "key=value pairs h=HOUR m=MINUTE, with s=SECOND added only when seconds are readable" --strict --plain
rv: h=7 m=23
